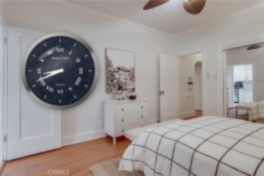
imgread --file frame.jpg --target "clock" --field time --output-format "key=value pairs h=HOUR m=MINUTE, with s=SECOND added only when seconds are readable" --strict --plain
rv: h=8 m=41
